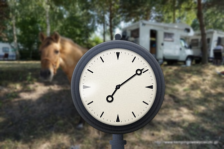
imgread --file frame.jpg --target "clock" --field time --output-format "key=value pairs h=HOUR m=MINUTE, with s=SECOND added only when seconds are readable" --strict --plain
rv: h=7 m=9
